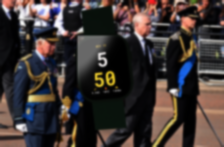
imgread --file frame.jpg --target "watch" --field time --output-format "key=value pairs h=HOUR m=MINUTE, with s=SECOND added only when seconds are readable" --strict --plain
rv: h=5 m=50
